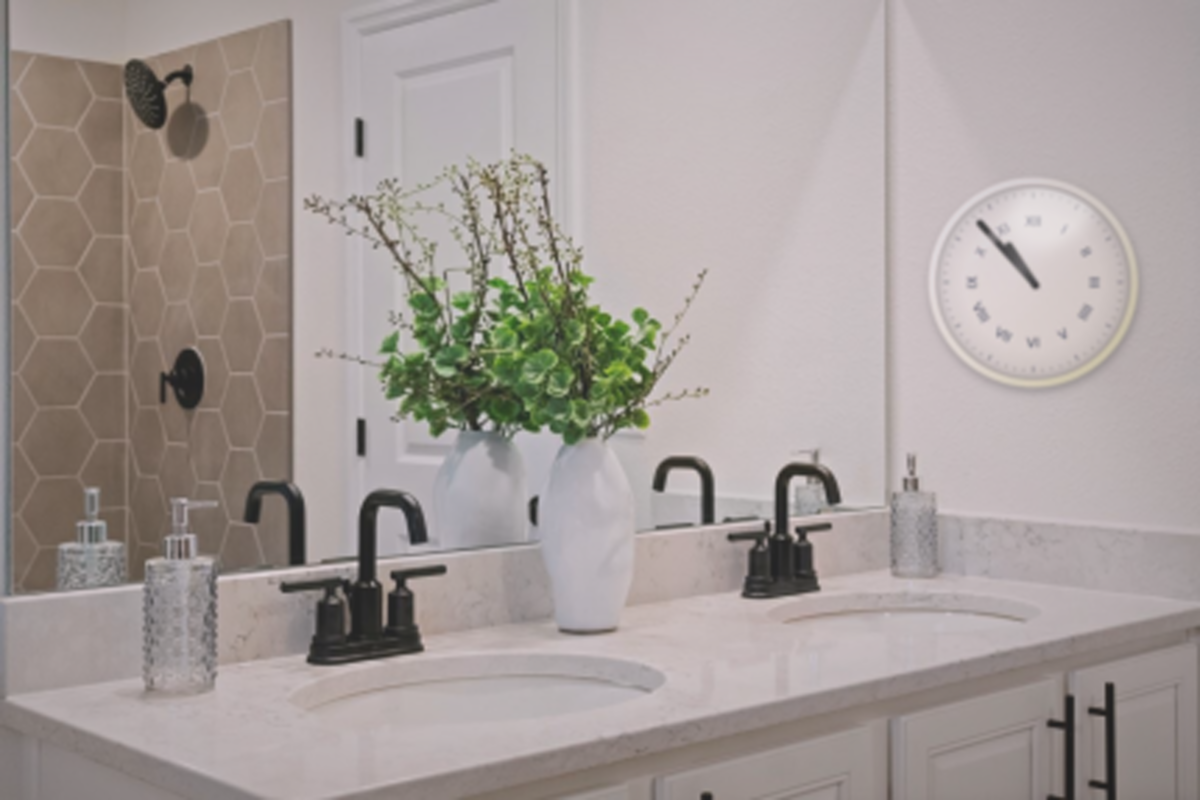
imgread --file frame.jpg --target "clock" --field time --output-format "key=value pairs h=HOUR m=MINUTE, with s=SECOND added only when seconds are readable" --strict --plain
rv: h=10 m=53
